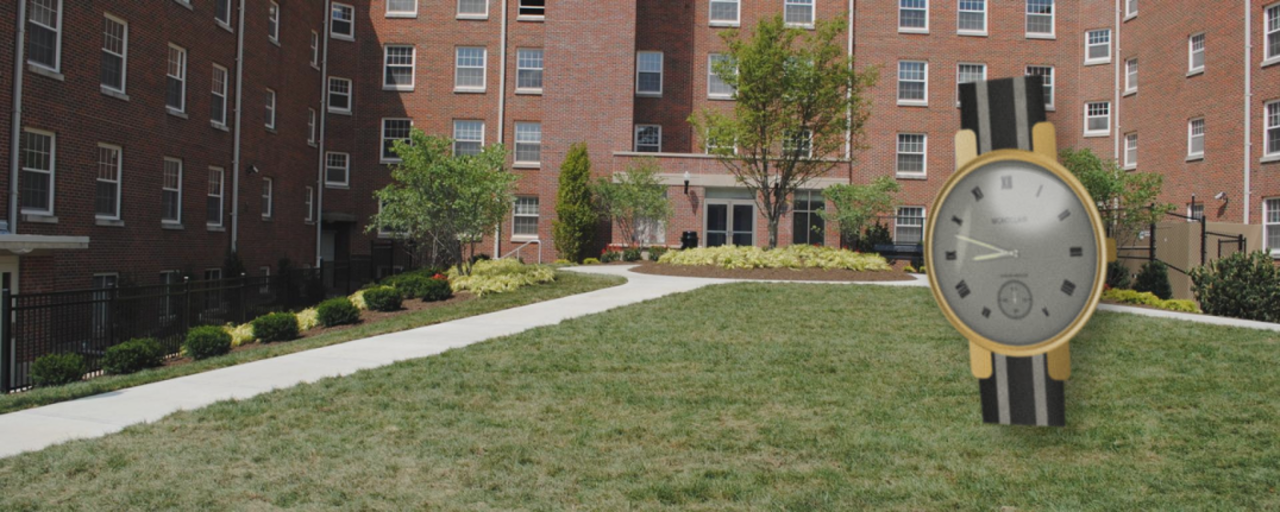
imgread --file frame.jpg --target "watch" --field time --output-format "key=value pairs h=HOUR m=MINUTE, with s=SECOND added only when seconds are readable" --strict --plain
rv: h=8 m=48
